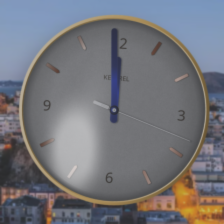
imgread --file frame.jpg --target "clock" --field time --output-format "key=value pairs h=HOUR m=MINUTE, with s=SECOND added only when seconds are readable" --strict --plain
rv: h=11 m=59 s=18
